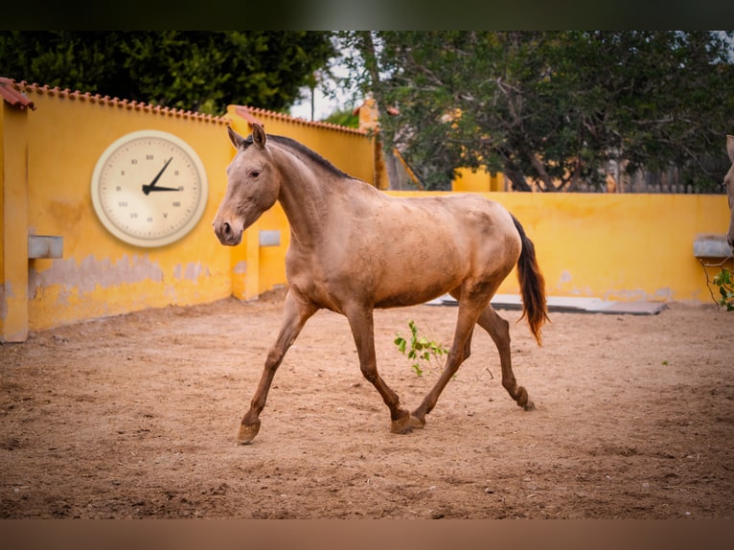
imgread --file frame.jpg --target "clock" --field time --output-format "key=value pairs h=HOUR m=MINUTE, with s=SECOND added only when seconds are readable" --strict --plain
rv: h=3 m=6
